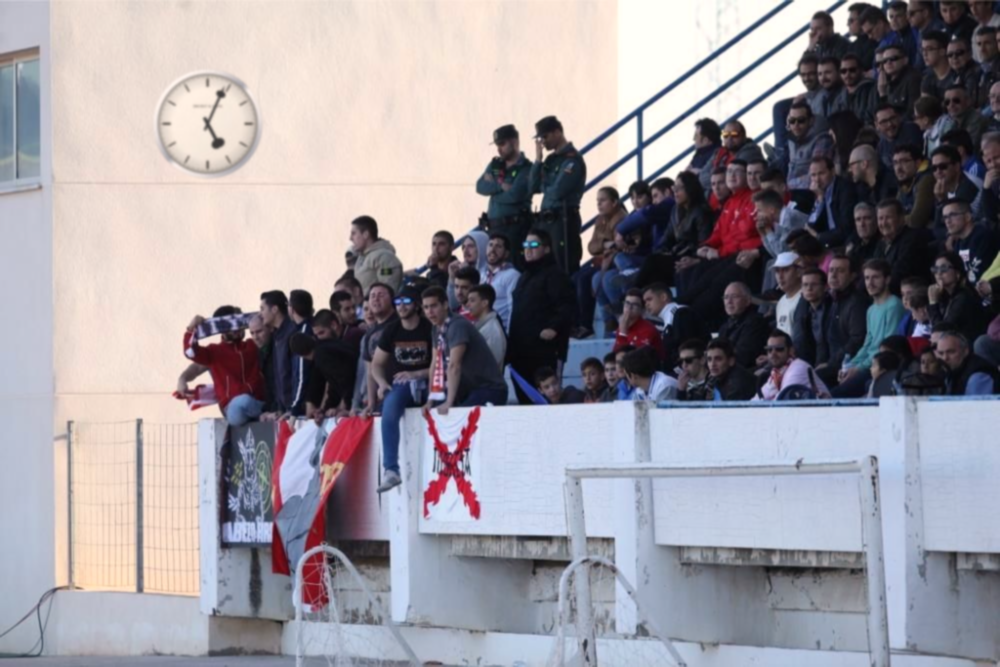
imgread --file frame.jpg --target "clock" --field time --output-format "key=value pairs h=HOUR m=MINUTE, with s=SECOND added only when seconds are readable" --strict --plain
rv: h=5 m=4
